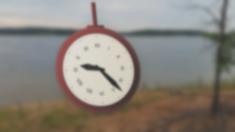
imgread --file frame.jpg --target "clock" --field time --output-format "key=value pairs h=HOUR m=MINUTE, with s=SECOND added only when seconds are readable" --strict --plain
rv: h=9 m=23
